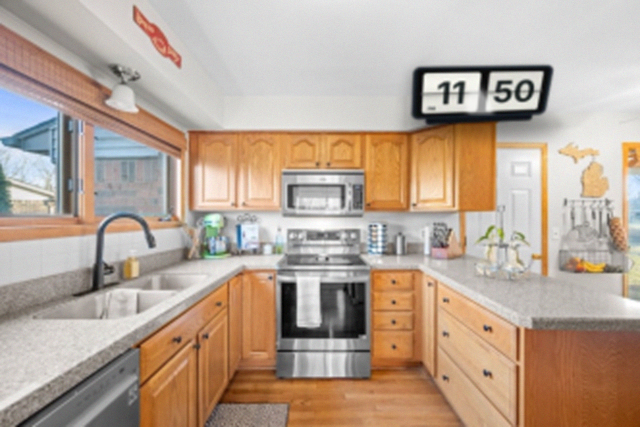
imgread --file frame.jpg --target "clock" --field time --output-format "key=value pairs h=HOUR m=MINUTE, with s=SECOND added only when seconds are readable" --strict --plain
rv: h=11 m=50
